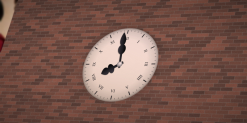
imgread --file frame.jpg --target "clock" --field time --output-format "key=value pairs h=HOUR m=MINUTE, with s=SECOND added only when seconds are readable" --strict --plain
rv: h=7 m=59
